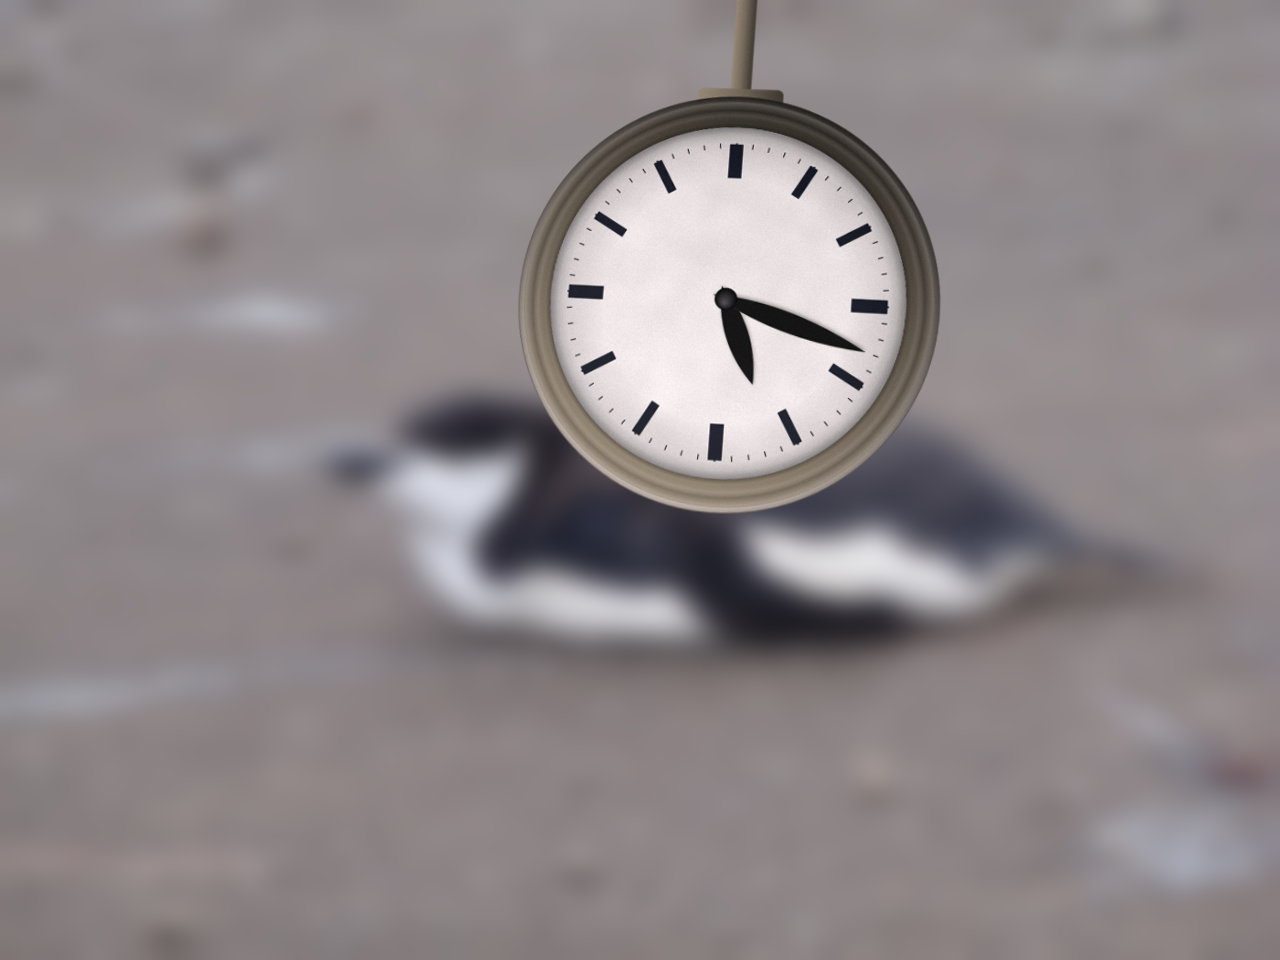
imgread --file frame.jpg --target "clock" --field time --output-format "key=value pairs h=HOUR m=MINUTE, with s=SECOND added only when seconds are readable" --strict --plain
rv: h=5 m=18
